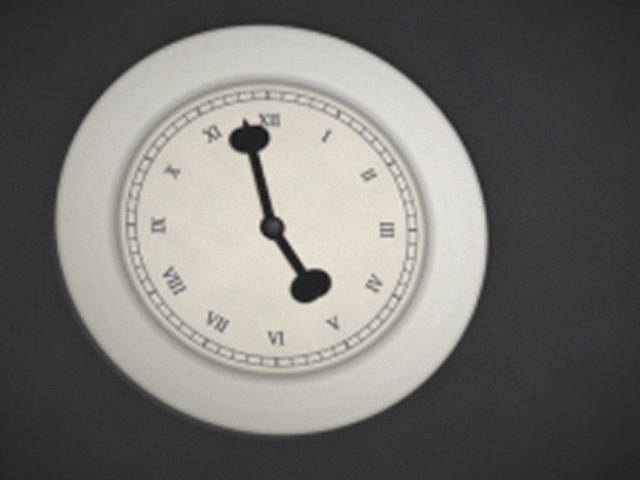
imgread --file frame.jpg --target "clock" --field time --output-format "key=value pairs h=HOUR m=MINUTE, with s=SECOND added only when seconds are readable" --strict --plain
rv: h=4 m=58
